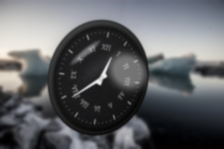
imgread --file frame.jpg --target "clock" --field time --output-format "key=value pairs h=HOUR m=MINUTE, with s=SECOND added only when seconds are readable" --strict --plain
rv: h=12 m=39
